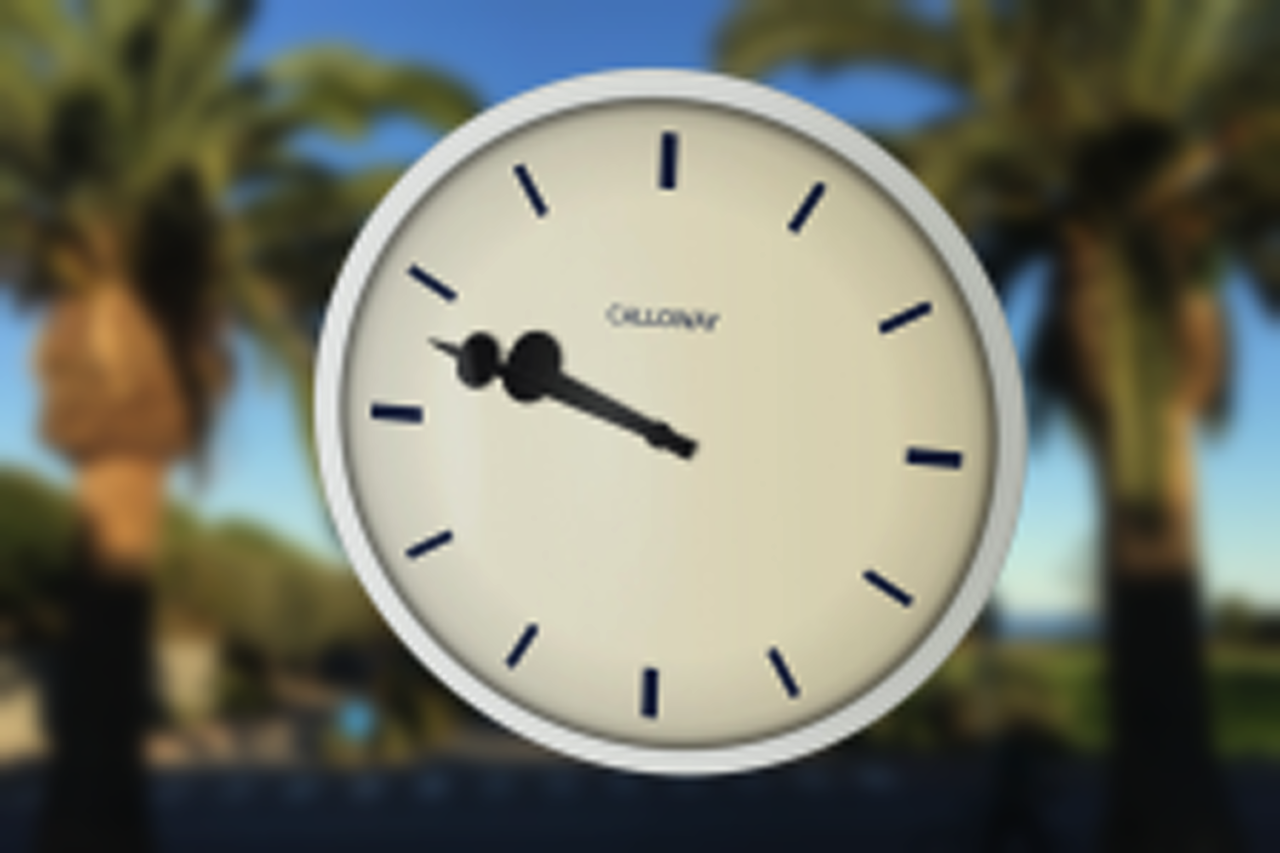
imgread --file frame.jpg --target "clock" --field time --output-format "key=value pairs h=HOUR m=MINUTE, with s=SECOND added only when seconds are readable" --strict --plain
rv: h=9 m=48
